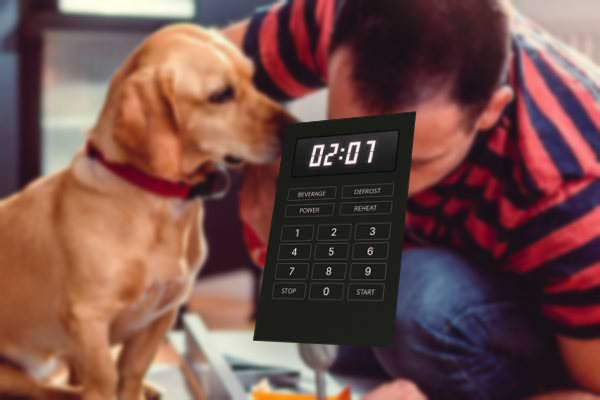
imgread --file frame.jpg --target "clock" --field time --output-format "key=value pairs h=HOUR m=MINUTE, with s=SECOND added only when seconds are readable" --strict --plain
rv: h=2 m=7
